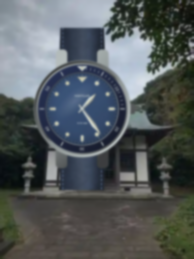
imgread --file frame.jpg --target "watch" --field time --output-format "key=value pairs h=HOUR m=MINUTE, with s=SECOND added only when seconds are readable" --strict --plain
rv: h=1 m=24
